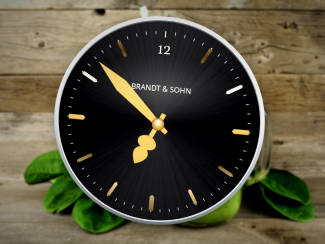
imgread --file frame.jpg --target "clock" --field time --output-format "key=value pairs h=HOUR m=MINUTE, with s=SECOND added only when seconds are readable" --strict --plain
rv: h=6 m=52
